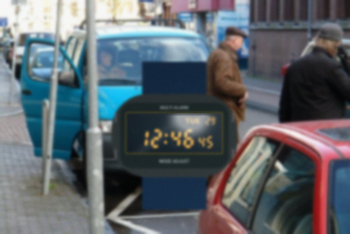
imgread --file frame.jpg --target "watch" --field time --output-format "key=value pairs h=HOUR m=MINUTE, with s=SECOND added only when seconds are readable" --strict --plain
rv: h=12 m=46 s=45
